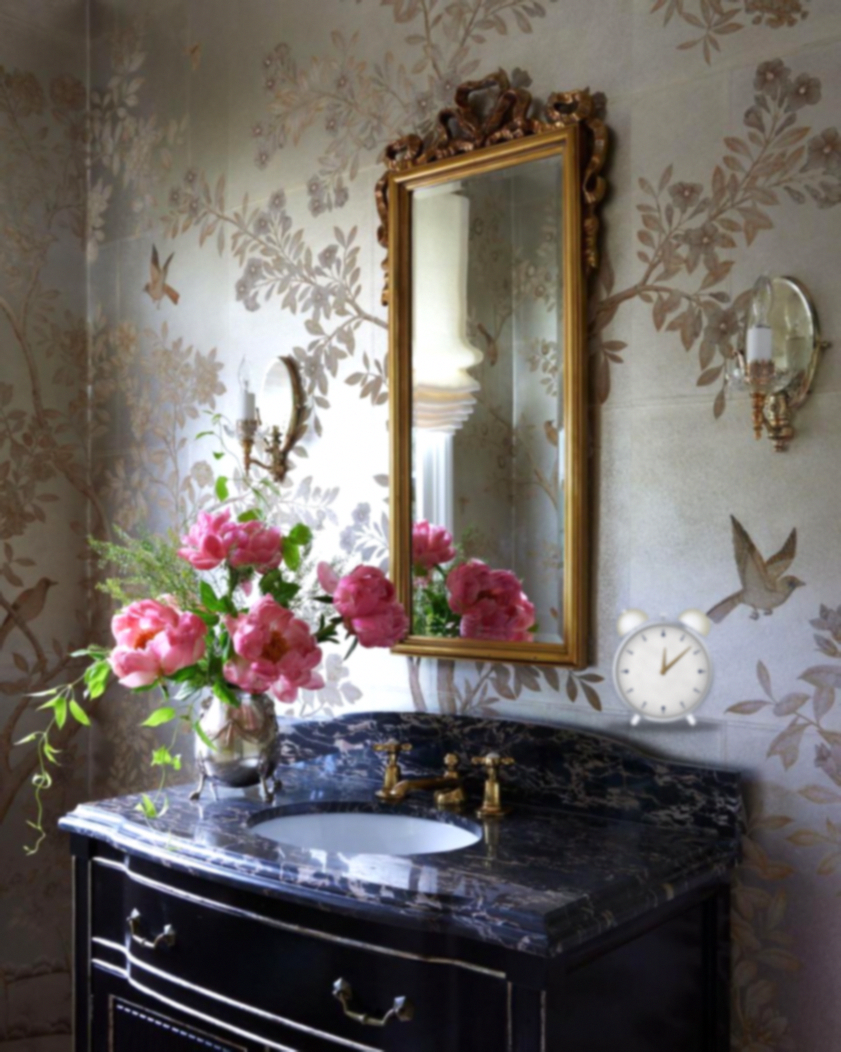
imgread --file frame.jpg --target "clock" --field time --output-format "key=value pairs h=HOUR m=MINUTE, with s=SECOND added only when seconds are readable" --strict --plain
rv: h=12 m=8
